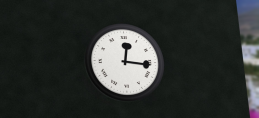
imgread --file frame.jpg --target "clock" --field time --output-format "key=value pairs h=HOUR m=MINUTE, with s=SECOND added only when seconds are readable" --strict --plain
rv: h=12 m=16
